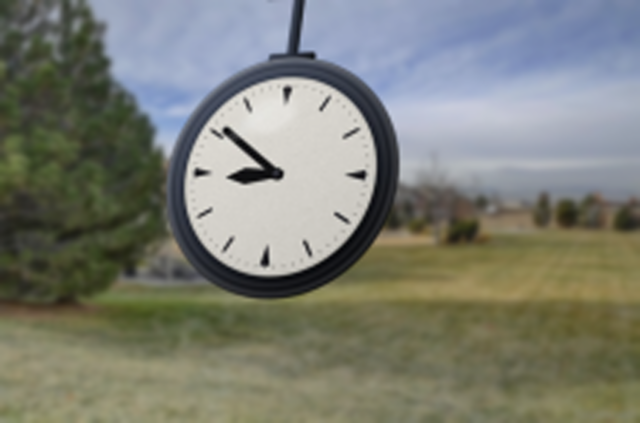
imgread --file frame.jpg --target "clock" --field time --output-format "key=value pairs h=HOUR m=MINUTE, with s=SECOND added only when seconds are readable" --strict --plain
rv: h=8 m=51
